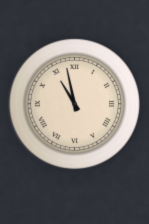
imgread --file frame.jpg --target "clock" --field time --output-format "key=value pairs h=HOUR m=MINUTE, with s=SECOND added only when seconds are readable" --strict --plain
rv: h=10 m=58
